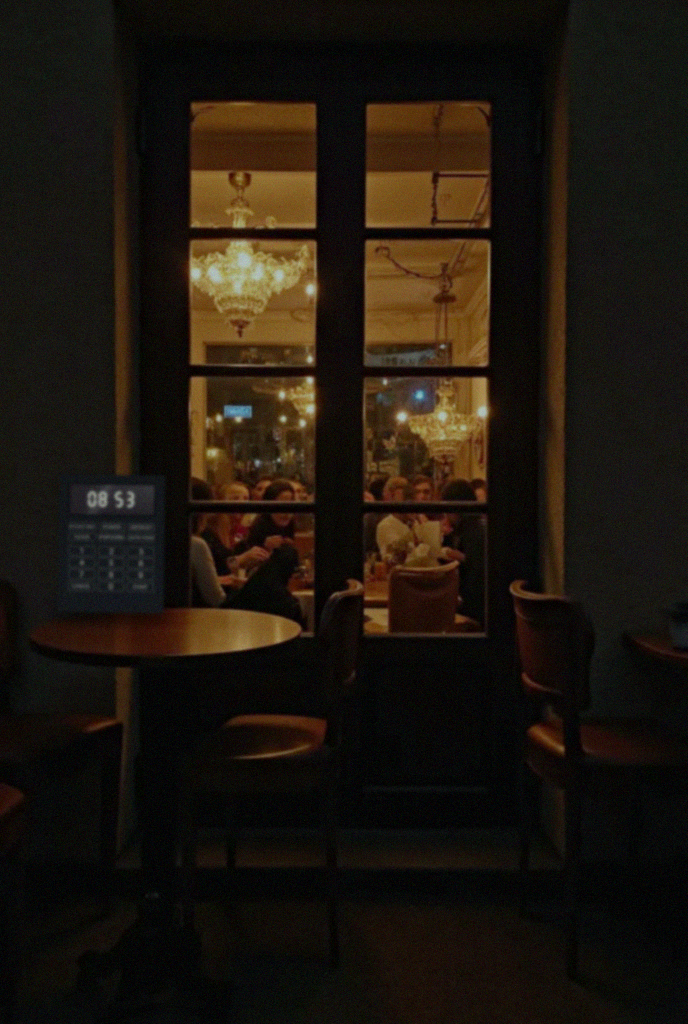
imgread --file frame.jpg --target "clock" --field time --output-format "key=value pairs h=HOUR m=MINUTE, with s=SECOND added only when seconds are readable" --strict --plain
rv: h=8 m=53
